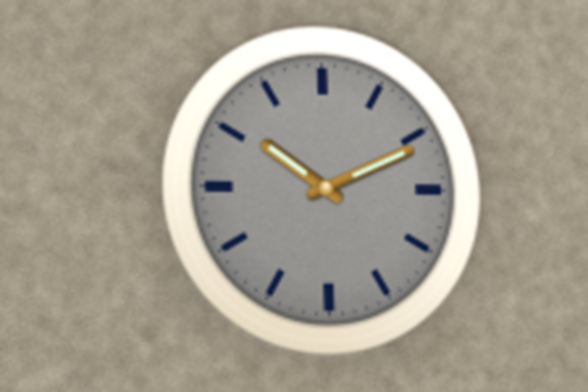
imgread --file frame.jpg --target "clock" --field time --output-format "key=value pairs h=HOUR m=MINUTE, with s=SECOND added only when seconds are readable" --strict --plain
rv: h=10 m=11
